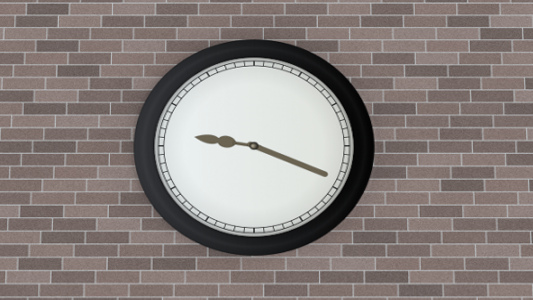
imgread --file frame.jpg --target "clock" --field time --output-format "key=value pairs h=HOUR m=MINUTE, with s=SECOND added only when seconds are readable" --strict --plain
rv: h=9 m=19
